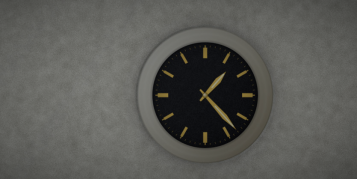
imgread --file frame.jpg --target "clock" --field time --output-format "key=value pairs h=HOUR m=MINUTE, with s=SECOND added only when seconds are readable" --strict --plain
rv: h=1 m=23
